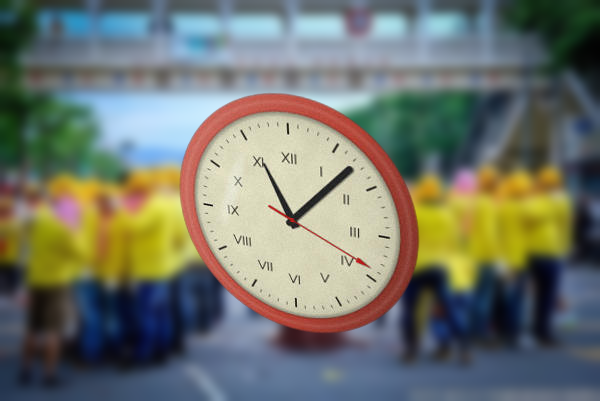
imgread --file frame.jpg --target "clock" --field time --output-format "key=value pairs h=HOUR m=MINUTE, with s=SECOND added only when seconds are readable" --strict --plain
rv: h=11 m=7 s=19
